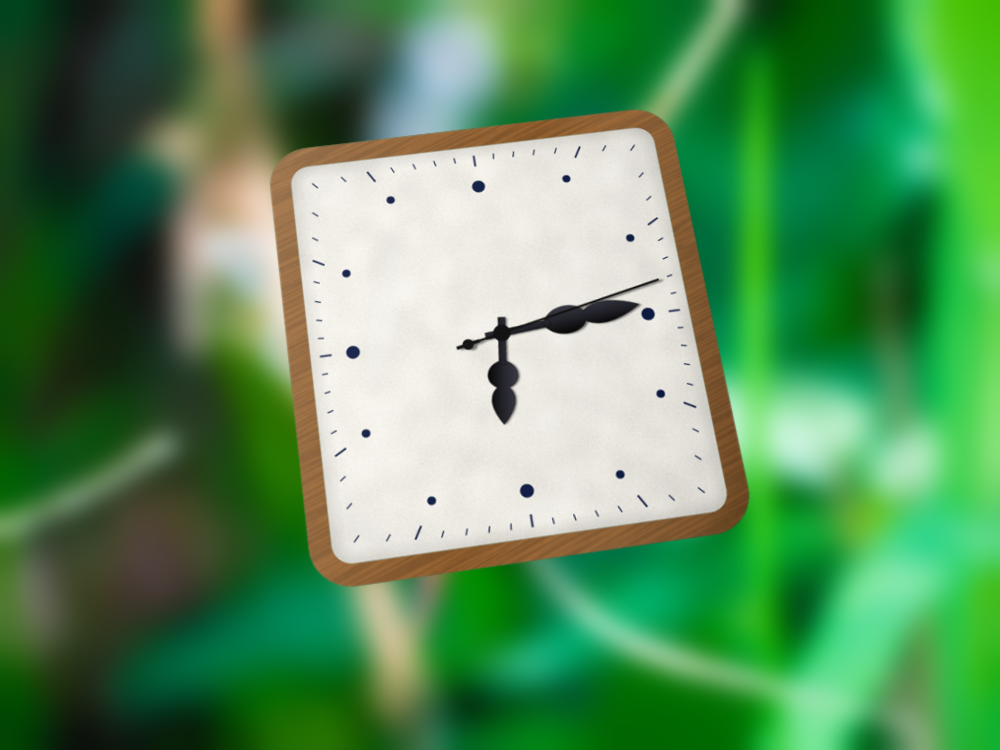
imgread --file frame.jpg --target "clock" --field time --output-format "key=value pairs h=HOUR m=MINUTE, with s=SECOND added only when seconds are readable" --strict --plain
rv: h=6 m=14 s=13
